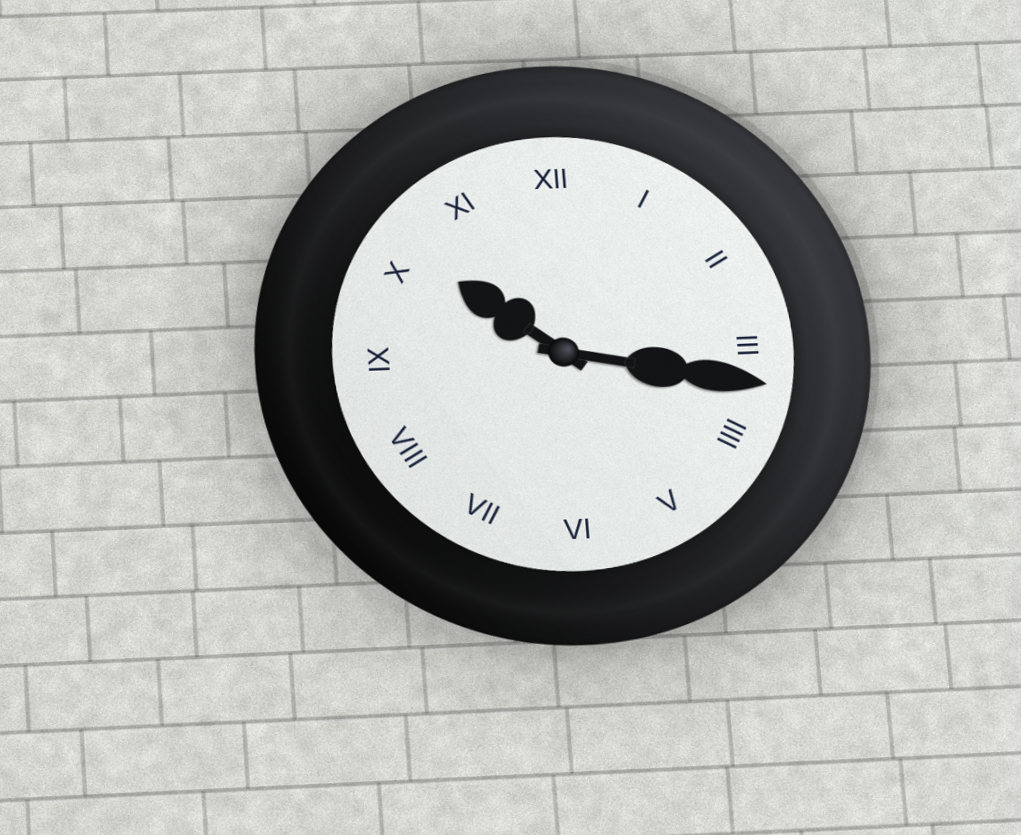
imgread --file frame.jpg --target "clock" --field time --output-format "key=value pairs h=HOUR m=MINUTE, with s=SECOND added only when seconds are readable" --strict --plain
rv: h=10 m=17
